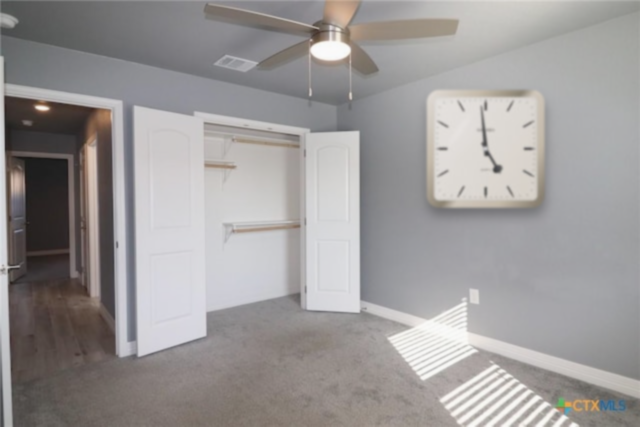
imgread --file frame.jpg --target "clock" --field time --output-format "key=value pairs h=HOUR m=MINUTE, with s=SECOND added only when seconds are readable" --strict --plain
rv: h=4 m=59
